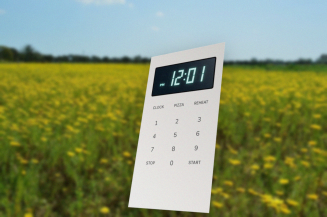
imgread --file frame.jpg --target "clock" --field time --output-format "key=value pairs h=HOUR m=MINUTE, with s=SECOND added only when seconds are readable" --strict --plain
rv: h=12 m=1
